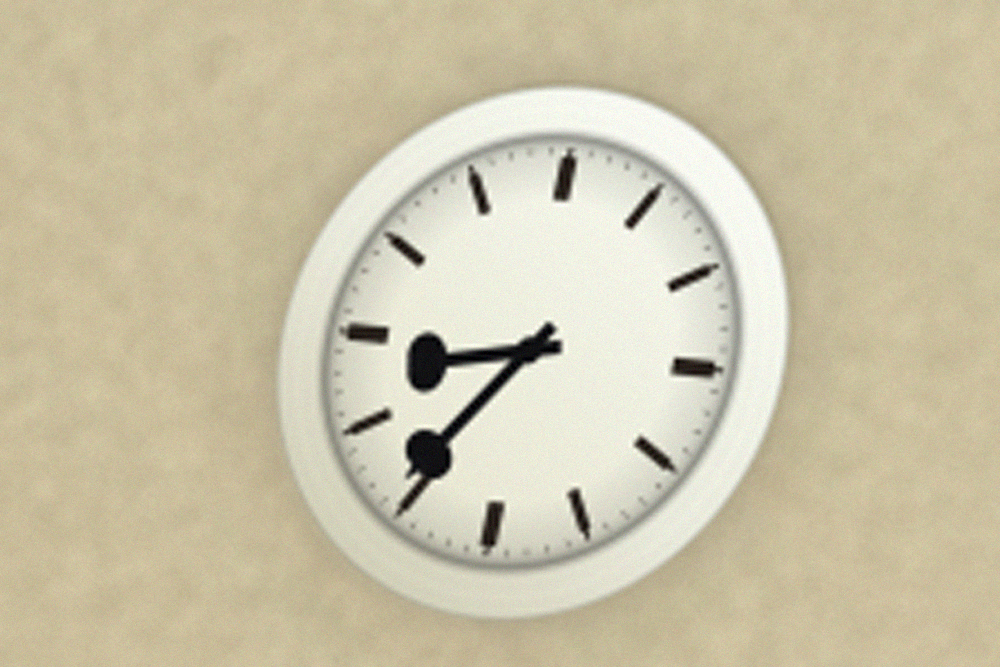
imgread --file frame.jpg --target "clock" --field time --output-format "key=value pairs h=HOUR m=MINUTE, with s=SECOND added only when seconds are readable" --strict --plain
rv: h=8 m=36
